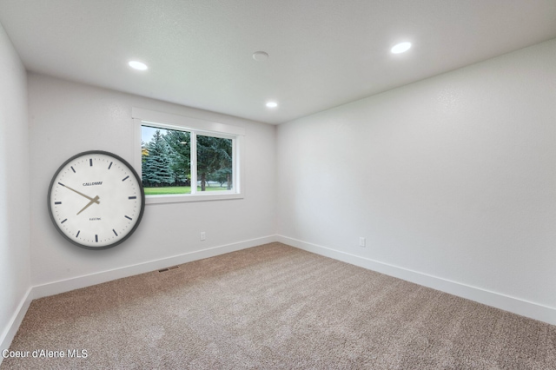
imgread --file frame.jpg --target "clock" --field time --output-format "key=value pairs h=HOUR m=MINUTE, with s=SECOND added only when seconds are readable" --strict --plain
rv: h=7 m=50
